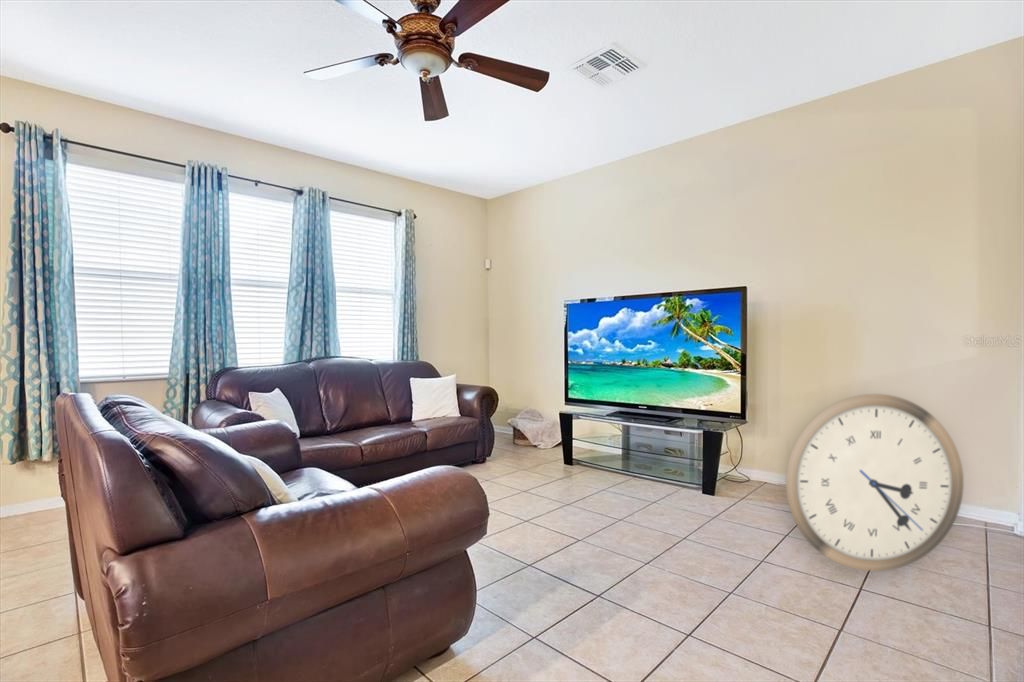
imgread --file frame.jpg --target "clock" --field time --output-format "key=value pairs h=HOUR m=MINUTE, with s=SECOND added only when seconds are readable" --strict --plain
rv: h=3 m=23 s=22
